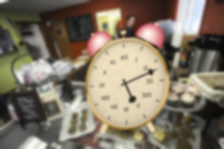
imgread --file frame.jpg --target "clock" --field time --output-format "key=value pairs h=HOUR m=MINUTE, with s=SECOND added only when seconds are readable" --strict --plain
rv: h=5 m=12
